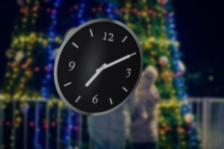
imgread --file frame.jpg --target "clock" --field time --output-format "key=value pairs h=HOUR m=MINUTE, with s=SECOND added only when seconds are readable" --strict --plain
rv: h=7 m=10
